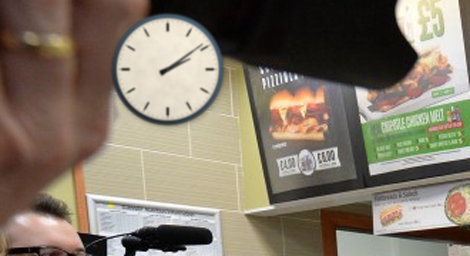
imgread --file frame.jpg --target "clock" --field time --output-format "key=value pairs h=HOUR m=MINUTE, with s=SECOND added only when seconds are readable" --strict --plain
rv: h=2 m=9
